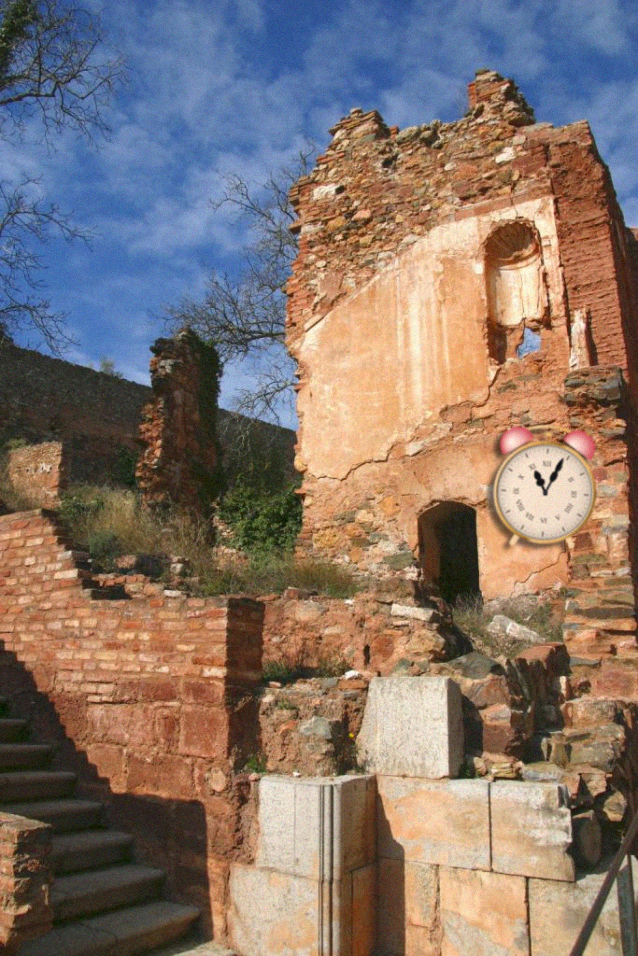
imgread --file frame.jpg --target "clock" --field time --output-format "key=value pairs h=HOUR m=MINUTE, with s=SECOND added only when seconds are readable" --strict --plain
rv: h=11 m=4
